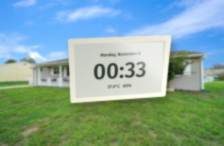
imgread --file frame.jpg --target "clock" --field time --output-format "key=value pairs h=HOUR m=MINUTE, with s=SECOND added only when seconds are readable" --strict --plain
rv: h=0 m=33
